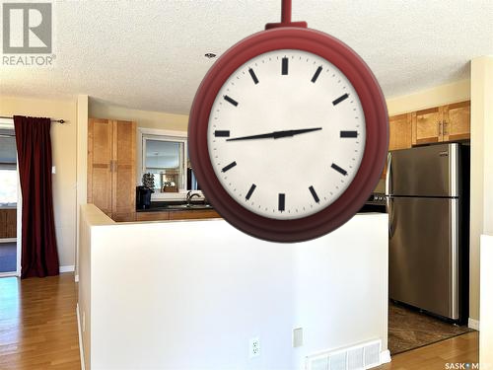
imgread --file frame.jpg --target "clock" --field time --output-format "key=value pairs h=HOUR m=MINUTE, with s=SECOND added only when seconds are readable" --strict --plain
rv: h=2 m=44
